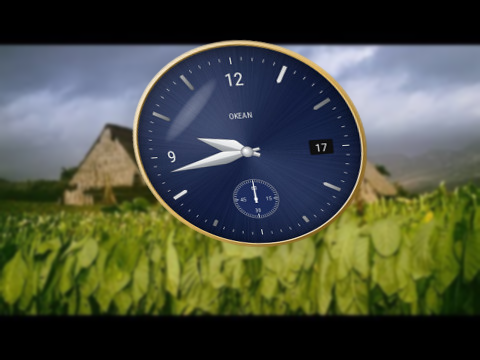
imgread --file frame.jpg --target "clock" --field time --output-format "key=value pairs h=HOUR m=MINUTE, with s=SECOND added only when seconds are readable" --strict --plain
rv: h=9 m=43
